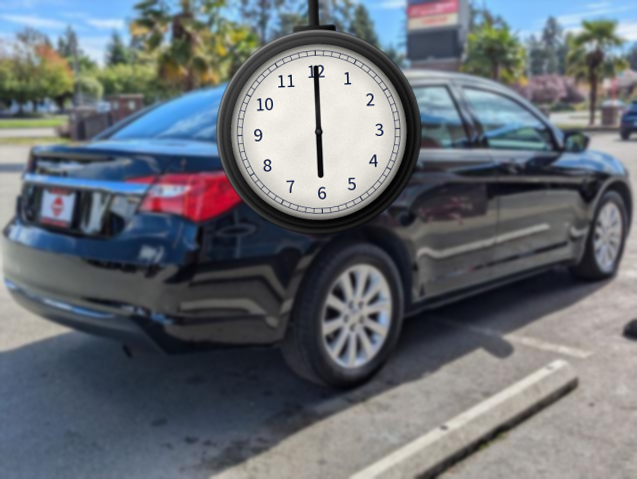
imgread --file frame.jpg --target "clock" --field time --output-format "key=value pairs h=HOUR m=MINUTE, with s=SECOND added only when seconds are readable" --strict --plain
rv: h=6 m=0
